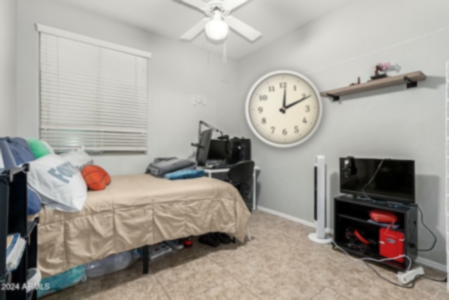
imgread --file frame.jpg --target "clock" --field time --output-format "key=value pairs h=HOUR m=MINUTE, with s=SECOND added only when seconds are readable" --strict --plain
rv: h=12 m=11
